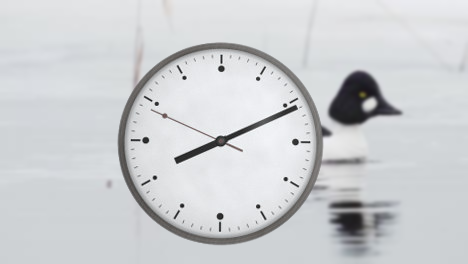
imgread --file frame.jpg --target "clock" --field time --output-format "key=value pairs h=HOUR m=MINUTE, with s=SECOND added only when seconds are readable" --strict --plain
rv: h=8 m=10 s=49
